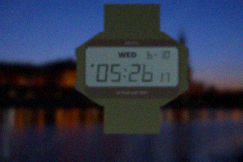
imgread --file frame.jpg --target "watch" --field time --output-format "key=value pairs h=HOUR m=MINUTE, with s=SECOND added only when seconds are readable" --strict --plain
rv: h=5 m=26
